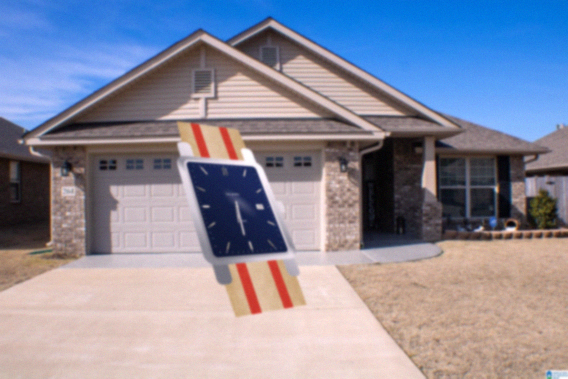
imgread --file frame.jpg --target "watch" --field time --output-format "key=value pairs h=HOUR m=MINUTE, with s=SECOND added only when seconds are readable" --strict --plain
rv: h=6 m=31
